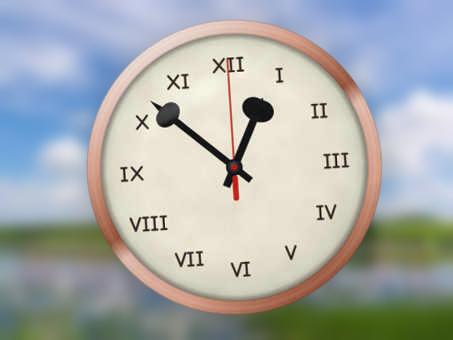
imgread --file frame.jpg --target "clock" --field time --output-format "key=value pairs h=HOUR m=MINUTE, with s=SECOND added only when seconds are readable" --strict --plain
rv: h=12 m=52 s=0
